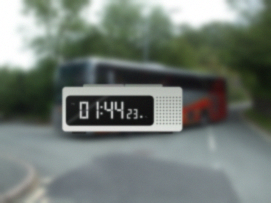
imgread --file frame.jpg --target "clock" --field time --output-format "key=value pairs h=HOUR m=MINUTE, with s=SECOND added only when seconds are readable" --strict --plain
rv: h=1 m=44 s=23
